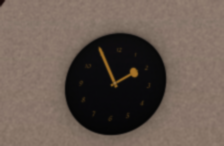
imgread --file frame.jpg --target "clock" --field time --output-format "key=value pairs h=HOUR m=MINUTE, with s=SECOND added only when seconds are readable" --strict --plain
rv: h=1 m=55
